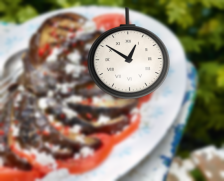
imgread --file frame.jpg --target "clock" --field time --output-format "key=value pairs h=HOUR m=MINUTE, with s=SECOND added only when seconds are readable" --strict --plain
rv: h=12 m=51
